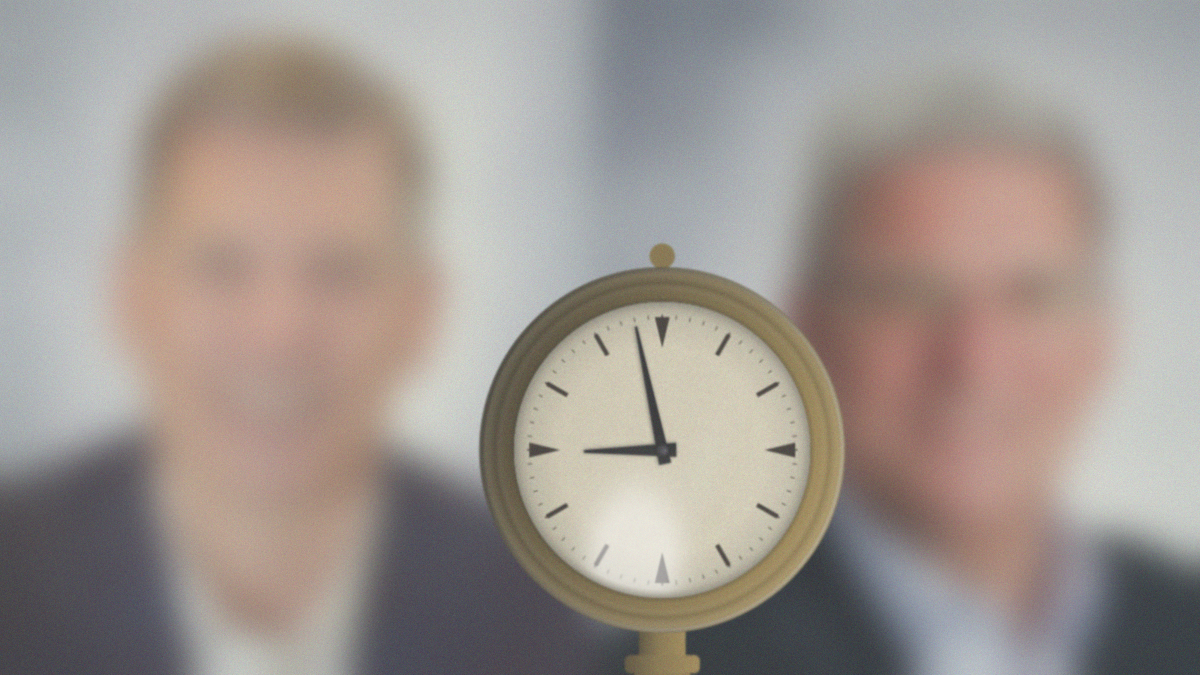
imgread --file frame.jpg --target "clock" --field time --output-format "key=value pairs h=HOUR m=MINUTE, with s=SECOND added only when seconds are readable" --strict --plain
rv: h=8 m=58
